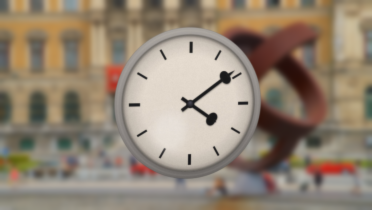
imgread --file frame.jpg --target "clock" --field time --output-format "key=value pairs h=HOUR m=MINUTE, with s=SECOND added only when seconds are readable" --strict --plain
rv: h=4 m=9
